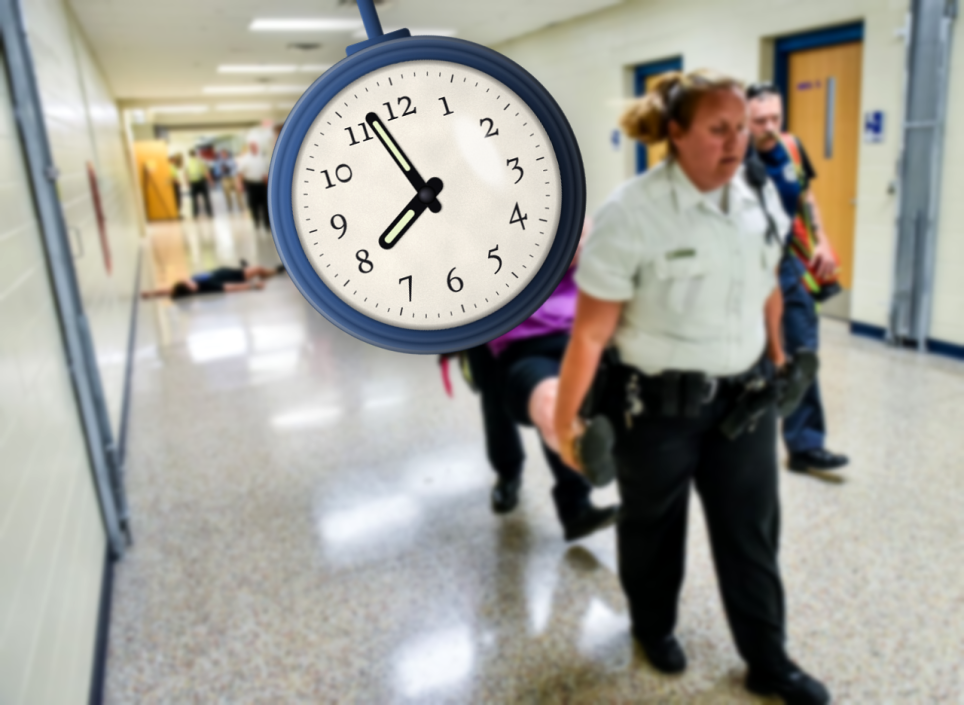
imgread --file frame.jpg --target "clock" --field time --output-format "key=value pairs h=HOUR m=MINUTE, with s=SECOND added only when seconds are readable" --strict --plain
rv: h=7 m=57
